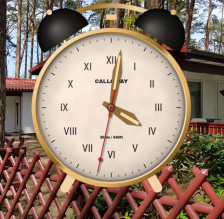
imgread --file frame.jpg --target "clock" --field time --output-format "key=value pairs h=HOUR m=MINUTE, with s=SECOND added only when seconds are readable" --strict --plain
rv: h=4 m=1 s=32
